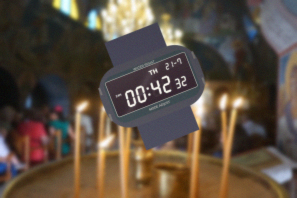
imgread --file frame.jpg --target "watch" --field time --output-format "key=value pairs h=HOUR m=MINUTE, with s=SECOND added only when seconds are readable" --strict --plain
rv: h=0 m=42 s=32
